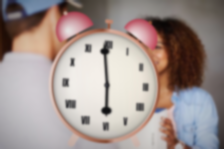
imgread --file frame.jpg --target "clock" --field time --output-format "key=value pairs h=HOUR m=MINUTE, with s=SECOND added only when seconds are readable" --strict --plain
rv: h=5 m=59
